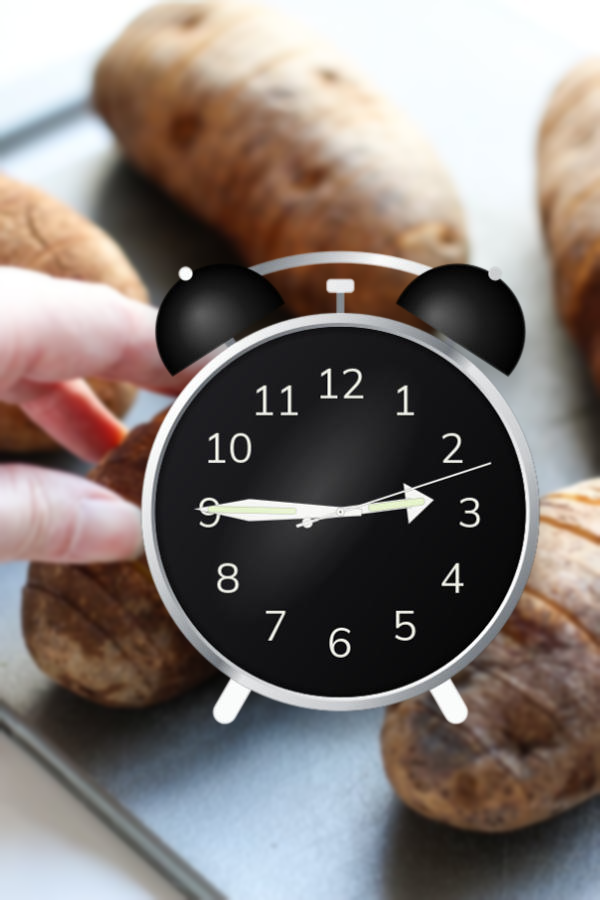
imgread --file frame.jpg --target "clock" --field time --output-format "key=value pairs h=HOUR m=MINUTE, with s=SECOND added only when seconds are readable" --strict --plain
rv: h=2 m=45 s=12
